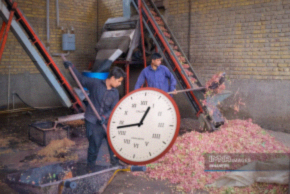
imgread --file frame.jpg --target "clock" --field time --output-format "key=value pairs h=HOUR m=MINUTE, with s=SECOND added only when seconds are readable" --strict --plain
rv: h=12 m=43
